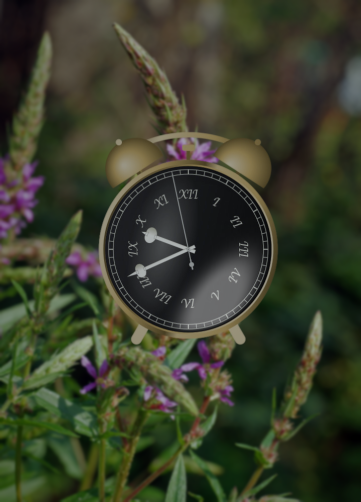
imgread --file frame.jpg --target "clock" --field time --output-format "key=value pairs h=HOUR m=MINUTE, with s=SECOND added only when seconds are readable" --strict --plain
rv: h=9 m=40 s=58
